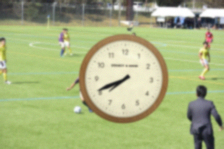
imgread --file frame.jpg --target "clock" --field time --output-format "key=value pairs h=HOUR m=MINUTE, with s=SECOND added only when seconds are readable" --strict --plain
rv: h=7 m=41
